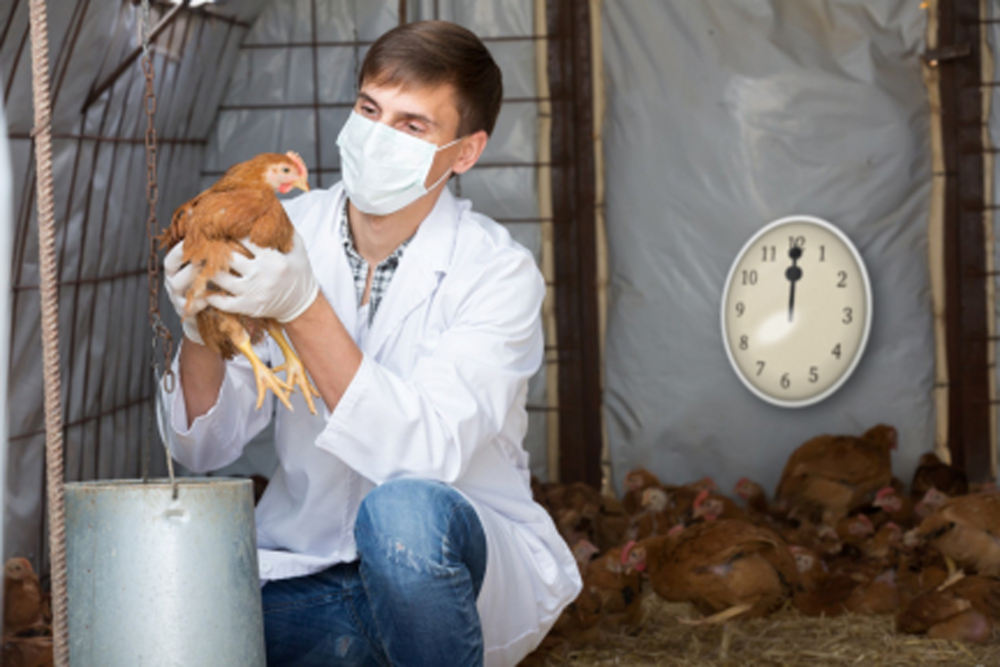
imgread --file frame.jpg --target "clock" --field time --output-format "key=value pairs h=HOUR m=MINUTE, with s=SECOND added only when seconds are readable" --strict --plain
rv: h=12 m=0
